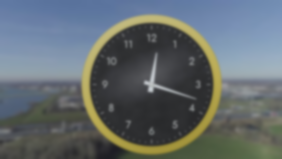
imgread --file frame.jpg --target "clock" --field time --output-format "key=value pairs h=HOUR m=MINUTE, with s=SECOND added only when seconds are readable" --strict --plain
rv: h=12 m=18
